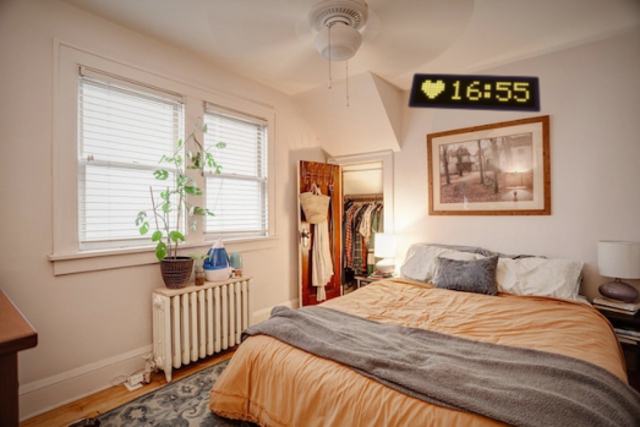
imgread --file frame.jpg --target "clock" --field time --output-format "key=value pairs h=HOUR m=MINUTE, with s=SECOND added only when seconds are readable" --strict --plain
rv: h=16 m=55
